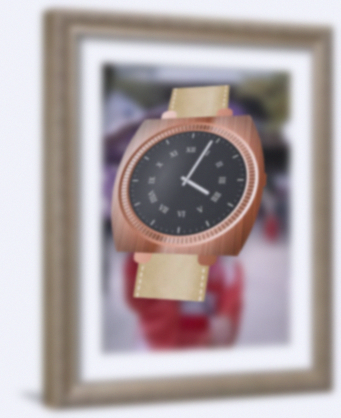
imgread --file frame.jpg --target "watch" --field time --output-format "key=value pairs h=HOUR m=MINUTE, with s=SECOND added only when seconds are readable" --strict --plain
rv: h=4 m=4
